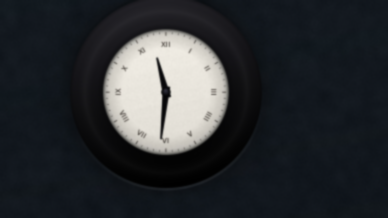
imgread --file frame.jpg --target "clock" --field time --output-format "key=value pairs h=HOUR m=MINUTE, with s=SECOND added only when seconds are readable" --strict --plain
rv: h=11 m=31
